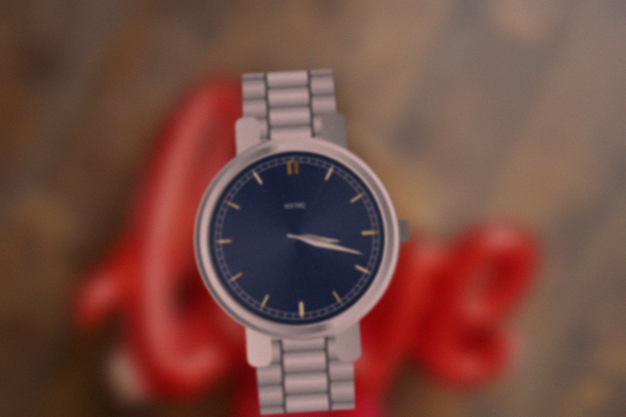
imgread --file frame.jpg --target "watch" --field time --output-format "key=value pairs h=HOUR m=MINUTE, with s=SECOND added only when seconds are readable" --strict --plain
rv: h=3 m=18
